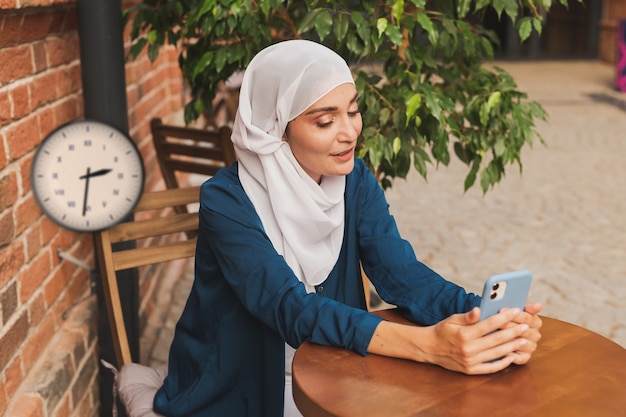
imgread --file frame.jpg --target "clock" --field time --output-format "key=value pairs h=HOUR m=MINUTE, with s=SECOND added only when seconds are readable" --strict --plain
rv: h=2 m=31
